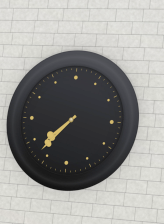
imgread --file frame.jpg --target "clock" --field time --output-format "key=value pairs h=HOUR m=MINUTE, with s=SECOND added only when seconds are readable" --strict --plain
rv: h=7 m=37
